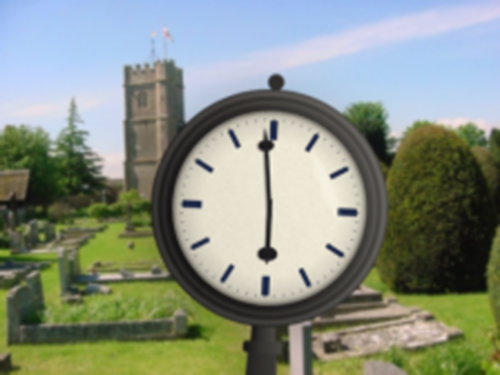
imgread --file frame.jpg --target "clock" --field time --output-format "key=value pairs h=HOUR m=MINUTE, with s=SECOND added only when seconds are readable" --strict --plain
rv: h=5 m=59
